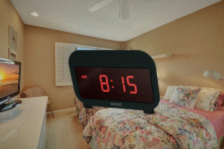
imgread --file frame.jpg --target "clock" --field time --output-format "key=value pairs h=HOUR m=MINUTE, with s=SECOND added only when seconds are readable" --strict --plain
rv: h=8 m=15
